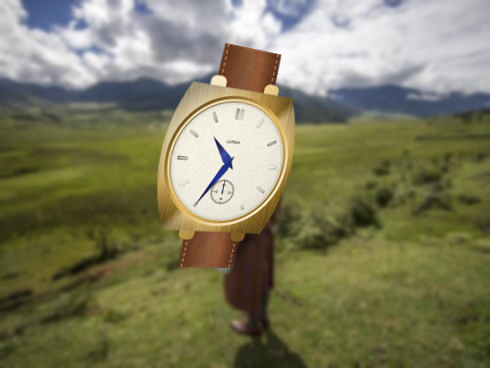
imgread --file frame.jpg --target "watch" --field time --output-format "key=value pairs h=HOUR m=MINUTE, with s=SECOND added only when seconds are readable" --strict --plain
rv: h=10 m=35
